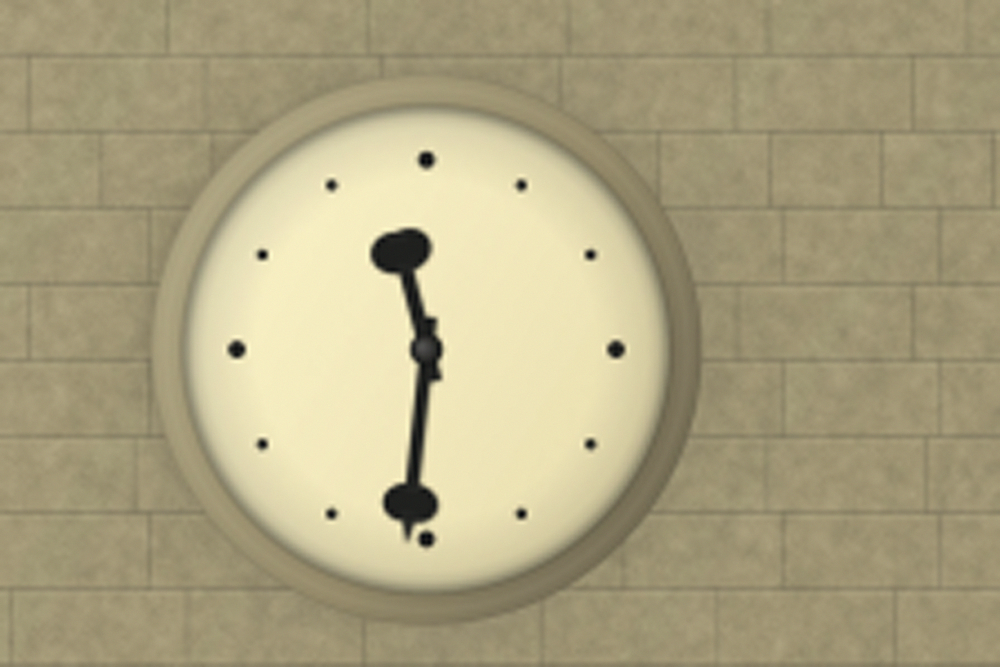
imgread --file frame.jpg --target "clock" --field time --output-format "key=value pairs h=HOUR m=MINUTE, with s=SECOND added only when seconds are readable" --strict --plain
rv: h=11 m=31
